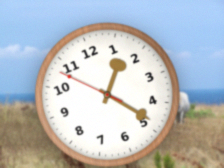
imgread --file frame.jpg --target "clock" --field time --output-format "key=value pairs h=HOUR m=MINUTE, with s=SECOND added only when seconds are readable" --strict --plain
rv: h=1 m=23 s=53
